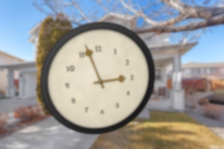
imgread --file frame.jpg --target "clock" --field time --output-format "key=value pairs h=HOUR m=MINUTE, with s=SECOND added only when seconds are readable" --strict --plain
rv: h=2 m=57
